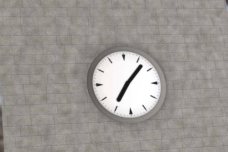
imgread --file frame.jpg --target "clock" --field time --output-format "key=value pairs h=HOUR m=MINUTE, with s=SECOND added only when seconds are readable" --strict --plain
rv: h=7 m=7
